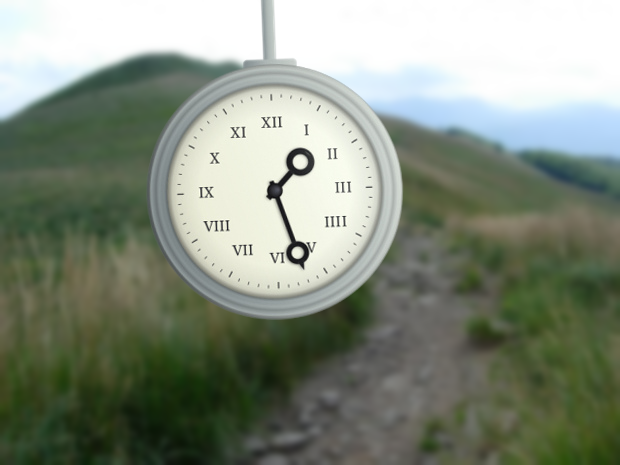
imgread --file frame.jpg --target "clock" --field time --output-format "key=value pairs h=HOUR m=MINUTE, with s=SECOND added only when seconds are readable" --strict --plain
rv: h=1 m=27
